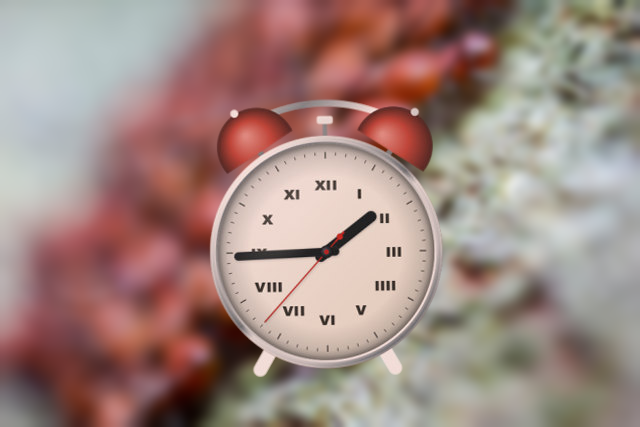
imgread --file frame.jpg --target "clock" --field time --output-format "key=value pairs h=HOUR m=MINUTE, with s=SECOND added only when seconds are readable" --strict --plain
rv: h=1 m=44 s=37
